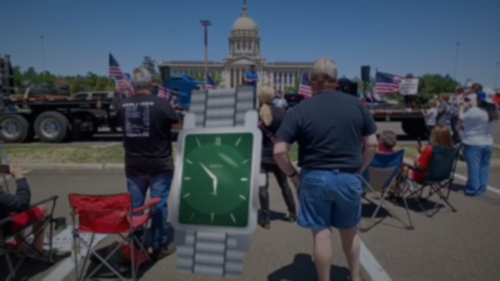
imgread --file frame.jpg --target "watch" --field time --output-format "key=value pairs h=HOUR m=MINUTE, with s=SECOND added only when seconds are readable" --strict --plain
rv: h=5 m=52
